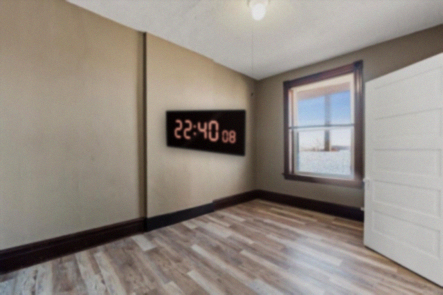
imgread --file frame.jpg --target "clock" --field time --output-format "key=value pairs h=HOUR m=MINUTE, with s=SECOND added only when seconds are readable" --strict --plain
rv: h=22 m=40
